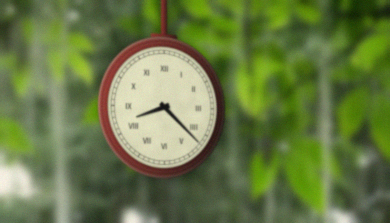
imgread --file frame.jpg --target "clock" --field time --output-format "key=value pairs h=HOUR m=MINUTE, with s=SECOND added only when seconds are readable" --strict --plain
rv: h=8 m=22
